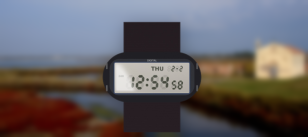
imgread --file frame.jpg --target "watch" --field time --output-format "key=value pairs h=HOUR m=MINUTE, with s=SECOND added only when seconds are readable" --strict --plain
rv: h=12 m=54 s=58
